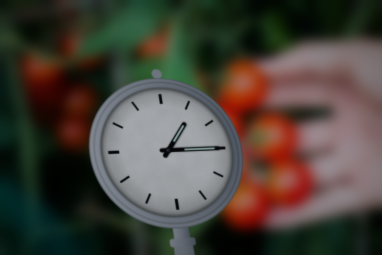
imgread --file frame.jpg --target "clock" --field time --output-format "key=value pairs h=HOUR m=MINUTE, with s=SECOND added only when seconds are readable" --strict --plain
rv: h=1 m=15
